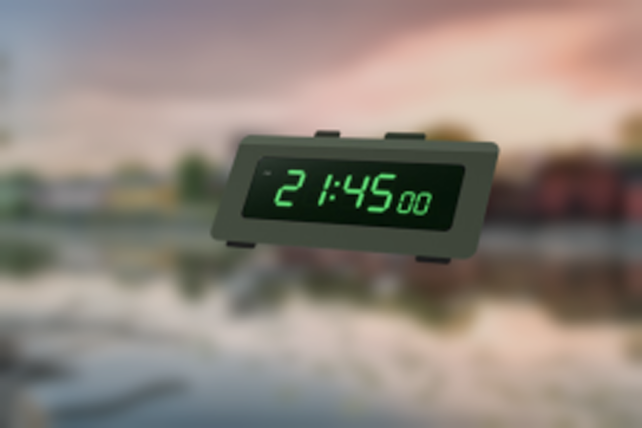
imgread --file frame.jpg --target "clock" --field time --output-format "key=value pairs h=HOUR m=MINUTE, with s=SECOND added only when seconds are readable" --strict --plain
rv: h=21 m=45 s=0
